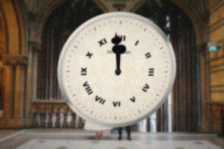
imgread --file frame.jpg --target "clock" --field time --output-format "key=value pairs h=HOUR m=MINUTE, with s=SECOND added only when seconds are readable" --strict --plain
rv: h=11 m=59
